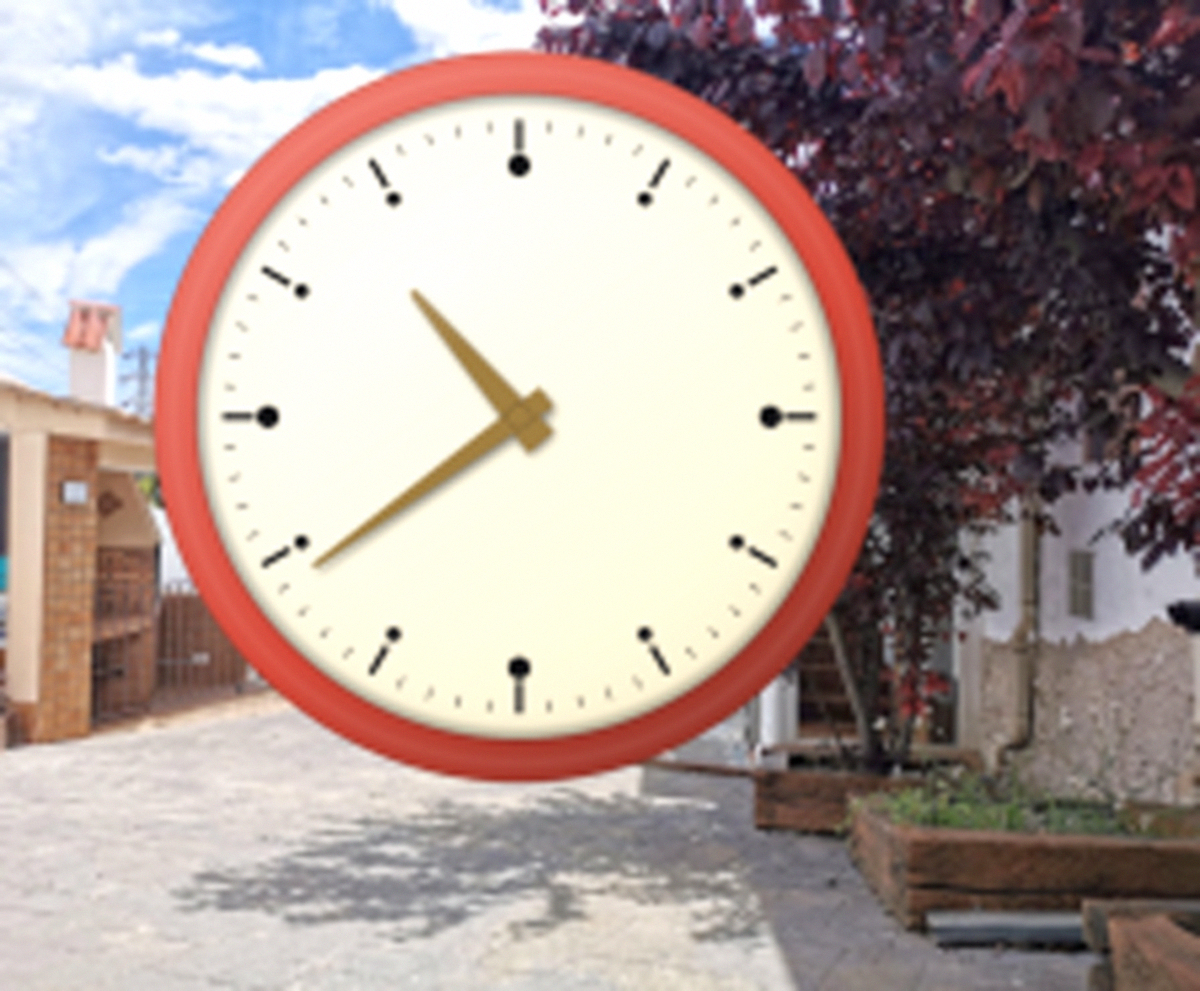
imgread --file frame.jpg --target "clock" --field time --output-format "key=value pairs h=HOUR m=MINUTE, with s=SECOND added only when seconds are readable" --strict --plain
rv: h=10 m=39
